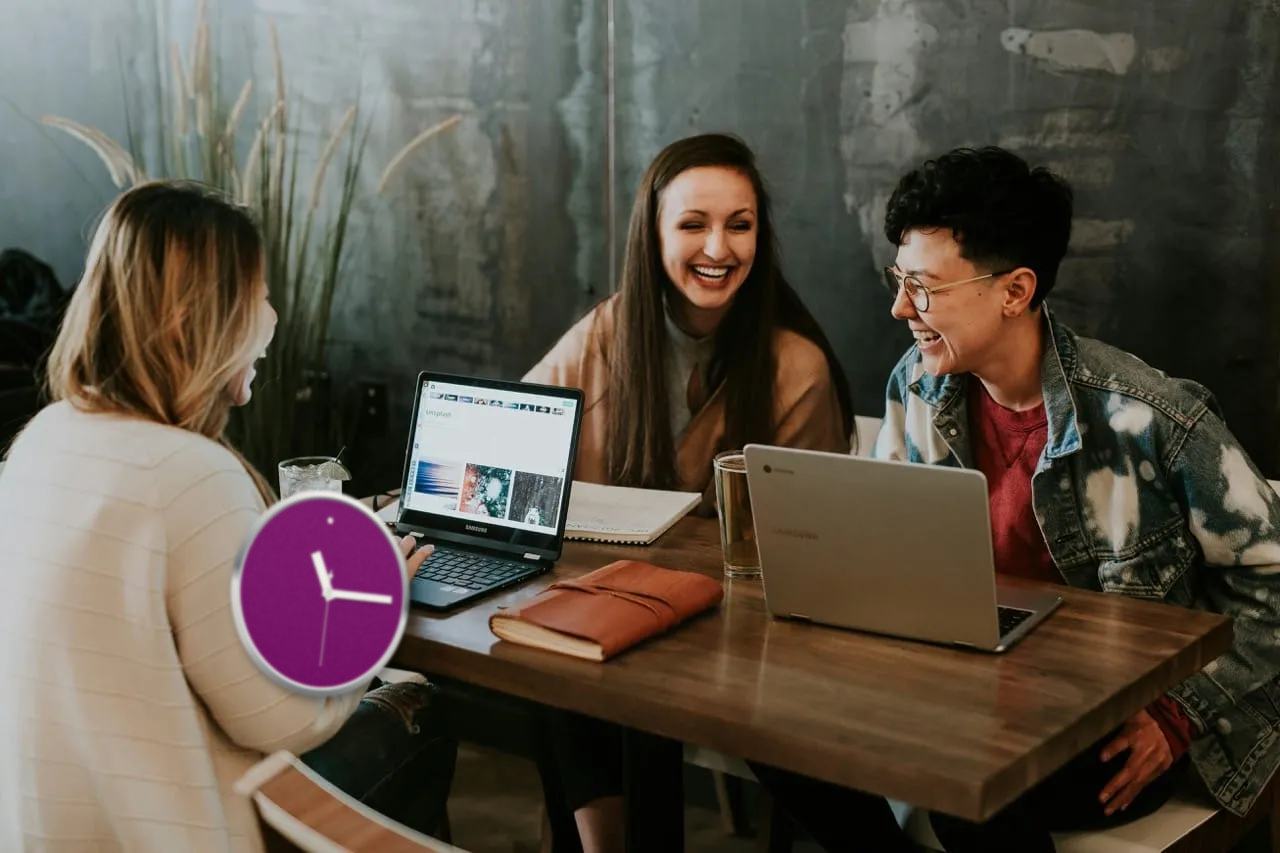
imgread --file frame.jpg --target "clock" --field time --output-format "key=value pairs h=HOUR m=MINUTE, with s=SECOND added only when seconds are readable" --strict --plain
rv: h=11 m=15 s=31
